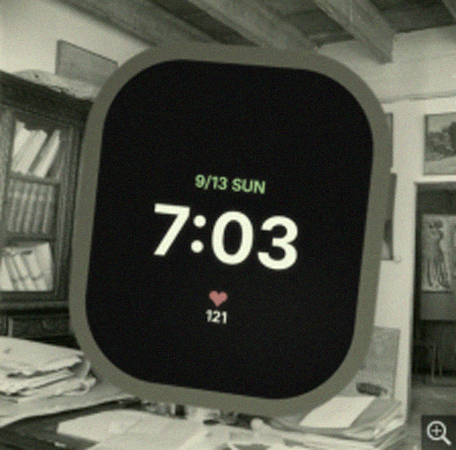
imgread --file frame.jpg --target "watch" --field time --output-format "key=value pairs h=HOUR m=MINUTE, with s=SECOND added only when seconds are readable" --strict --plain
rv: h=7 m=3
